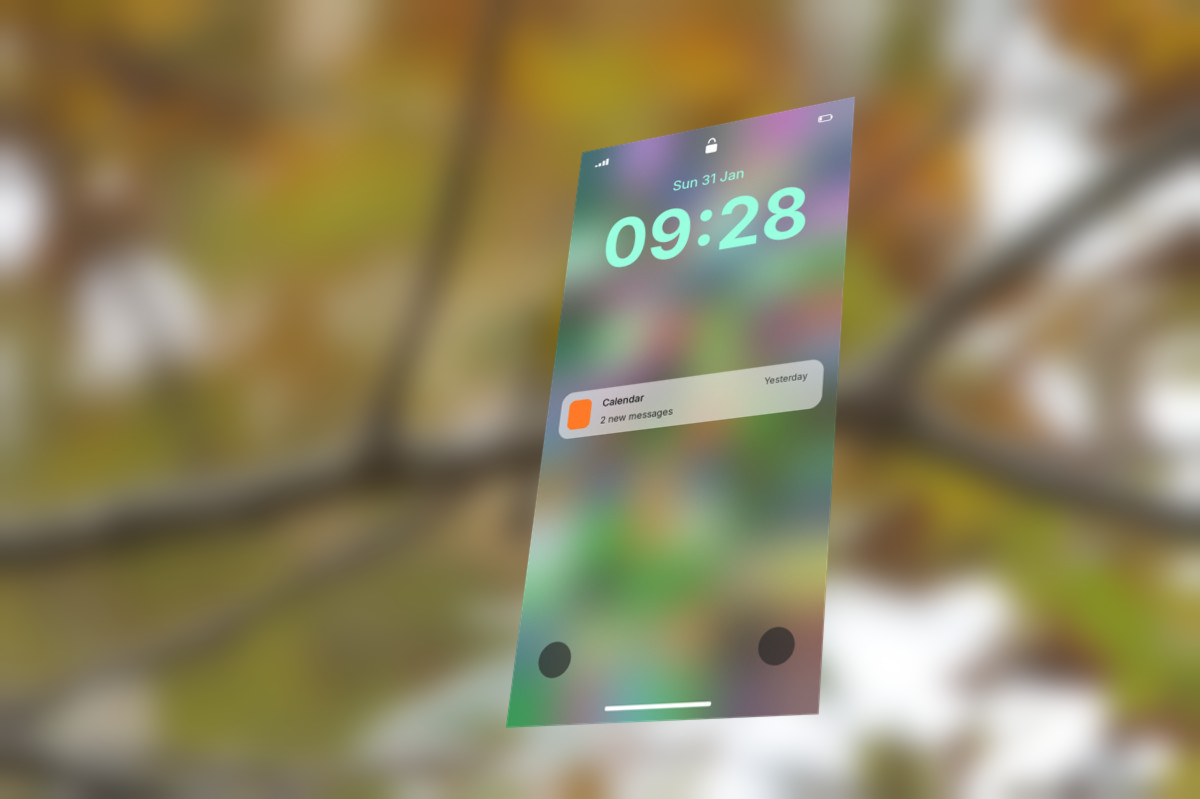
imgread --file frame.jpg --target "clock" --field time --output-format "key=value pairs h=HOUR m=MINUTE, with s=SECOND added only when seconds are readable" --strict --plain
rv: h=9 m=28
